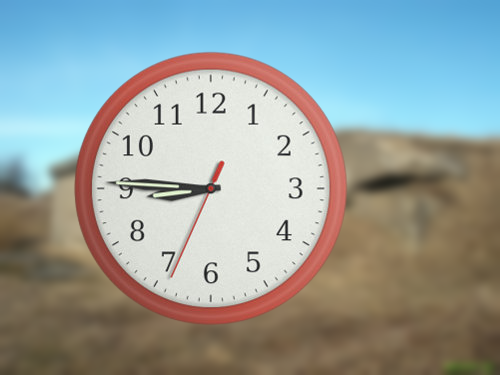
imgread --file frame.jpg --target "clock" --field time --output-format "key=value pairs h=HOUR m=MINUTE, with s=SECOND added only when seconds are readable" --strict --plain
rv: h=8 m=45 s=34
